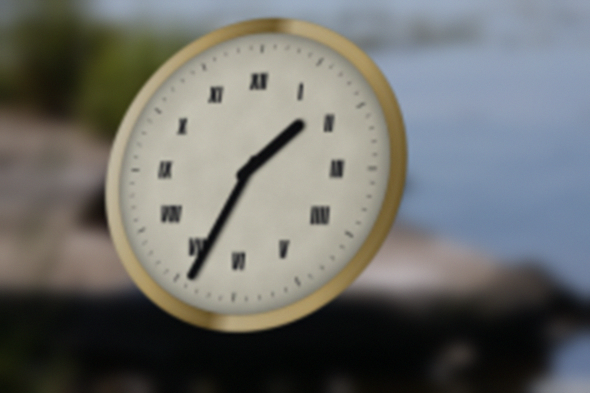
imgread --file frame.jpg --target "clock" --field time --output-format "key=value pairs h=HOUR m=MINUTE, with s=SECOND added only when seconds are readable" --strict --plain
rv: h=1 m=34
